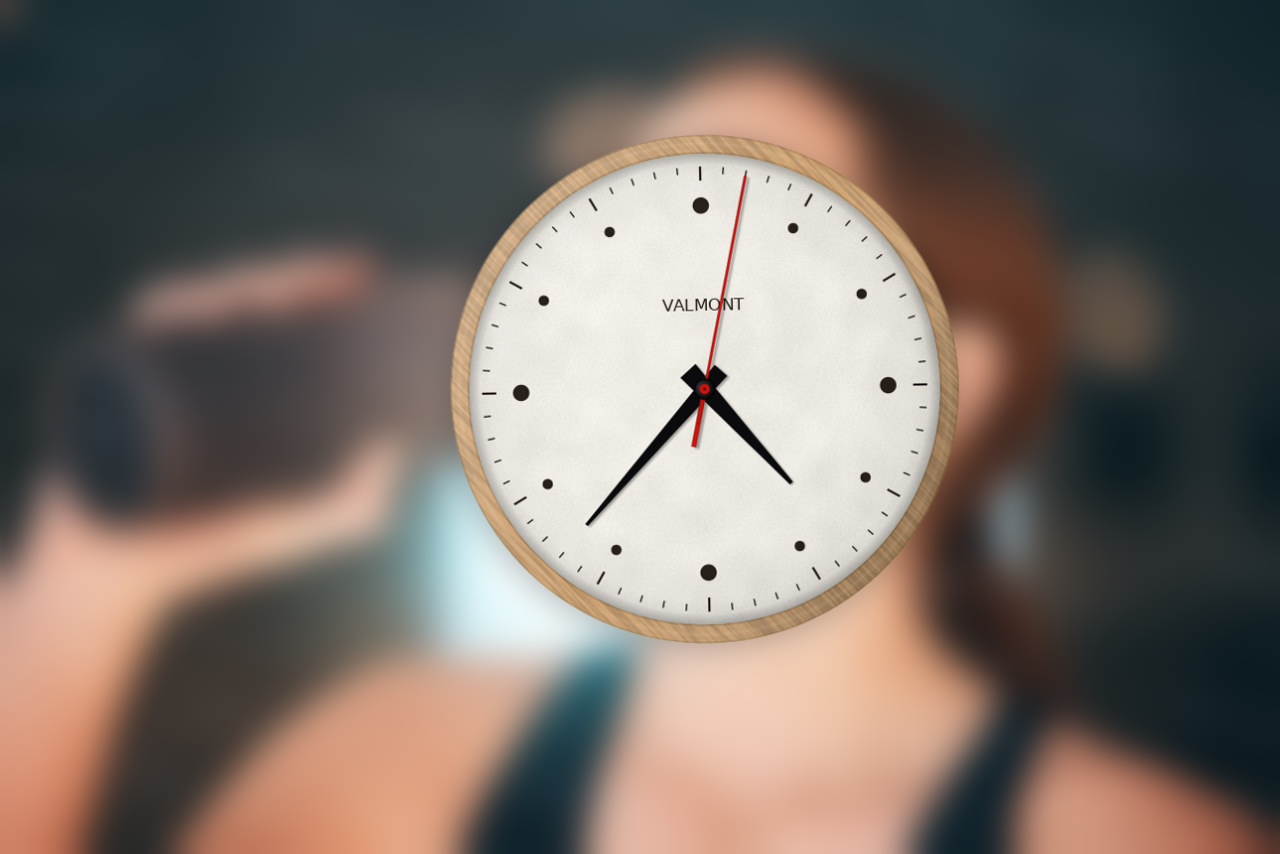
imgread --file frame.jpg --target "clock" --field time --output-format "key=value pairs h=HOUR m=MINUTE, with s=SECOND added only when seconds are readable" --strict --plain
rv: h=4 m=37 s=2
